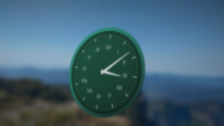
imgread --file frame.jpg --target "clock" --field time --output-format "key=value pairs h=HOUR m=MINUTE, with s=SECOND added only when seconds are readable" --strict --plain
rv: h=3 m=8
